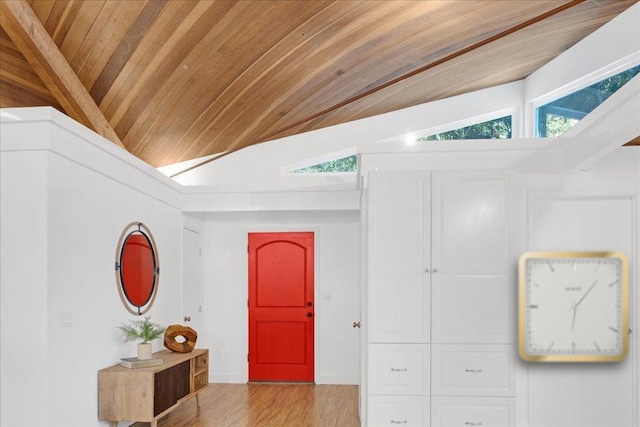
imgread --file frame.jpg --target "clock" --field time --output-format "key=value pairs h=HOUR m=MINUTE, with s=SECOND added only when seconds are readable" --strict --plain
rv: h=6 m=7
